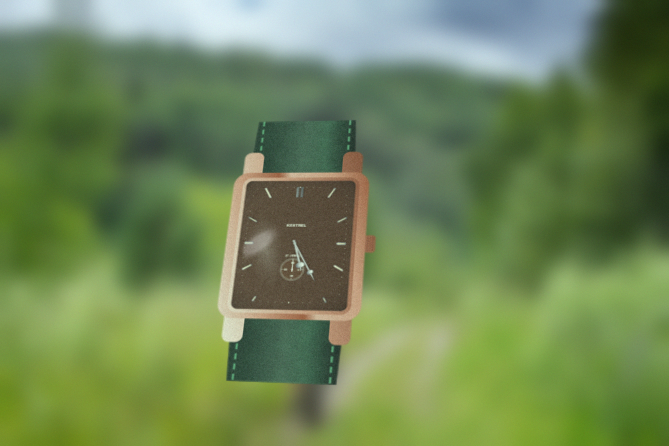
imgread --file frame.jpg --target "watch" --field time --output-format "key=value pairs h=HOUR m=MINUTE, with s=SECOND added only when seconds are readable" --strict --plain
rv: h=5 m=25
